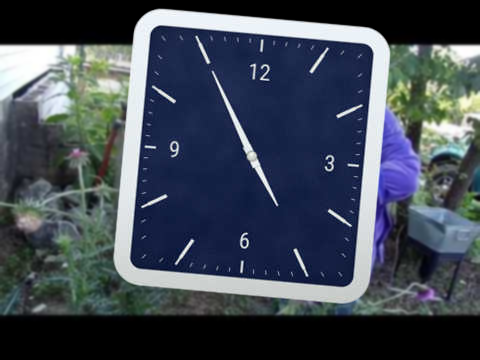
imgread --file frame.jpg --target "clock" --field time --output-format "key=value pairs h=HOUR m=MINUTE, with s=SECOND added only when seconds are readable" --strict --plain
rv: h=4 m=55
